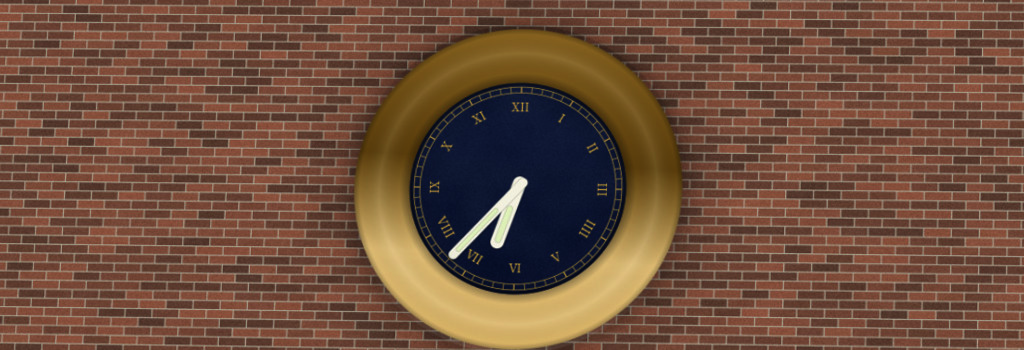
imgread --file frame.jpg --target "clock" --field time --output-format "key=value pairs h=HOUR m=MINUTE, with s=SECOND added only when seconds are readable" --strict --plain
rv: h=6 m=37
